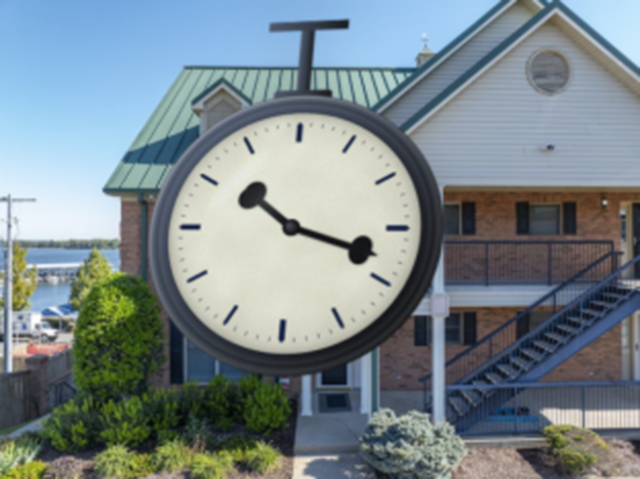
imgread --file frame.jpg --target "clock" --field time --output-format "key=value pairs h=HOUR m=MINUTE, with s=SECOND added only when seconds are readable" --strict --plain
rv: h=10 m=18
